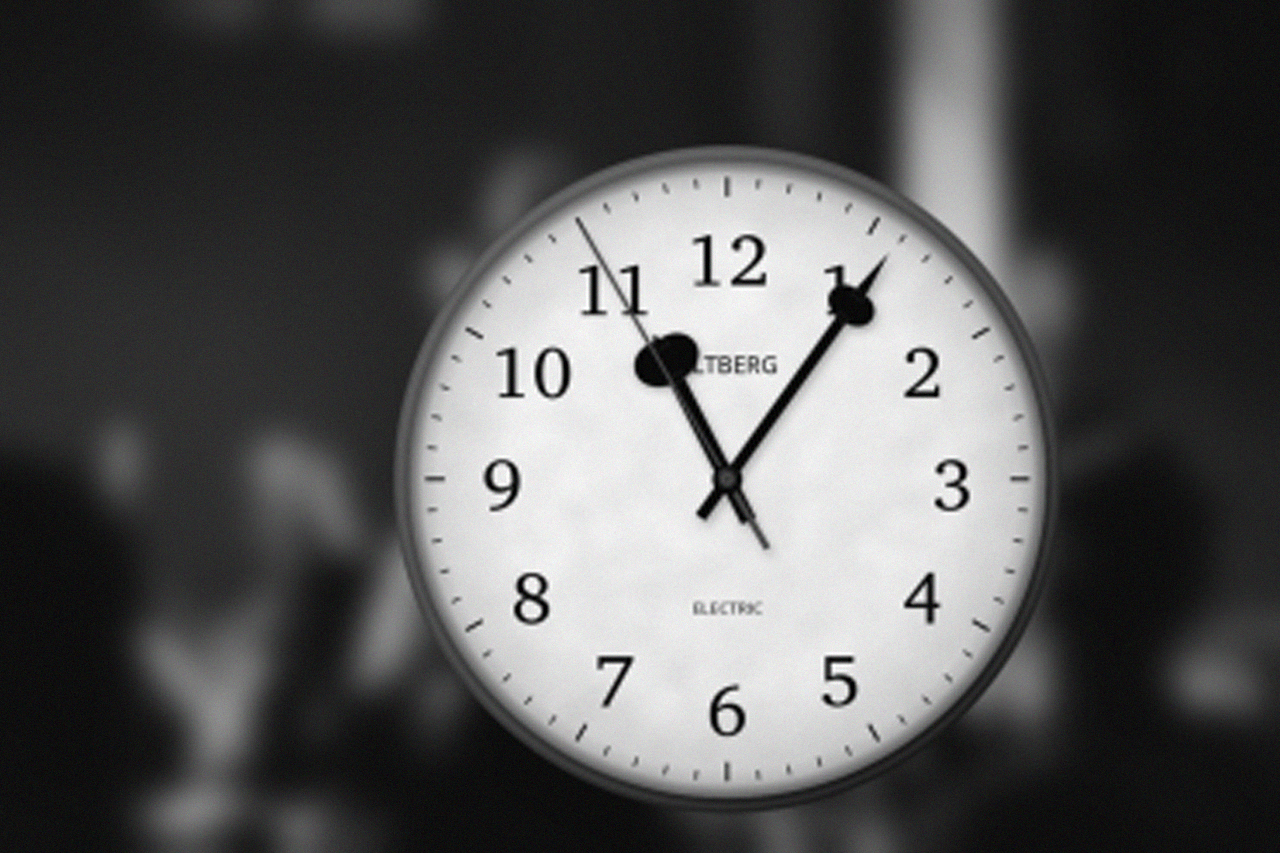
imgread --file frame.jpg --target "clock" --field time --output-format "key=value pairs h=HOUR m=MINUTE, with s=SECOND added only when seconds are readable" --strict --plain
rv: h=11 m=5 s=55
